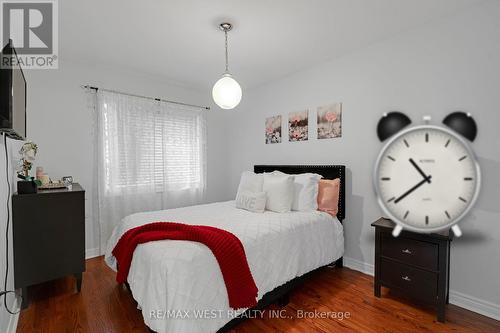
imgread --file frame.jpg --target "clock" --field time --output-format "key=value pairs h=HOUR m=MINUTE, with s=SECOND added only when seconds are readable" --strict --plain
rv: h=10 m=39
